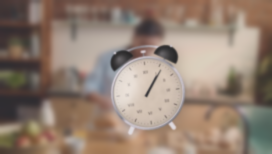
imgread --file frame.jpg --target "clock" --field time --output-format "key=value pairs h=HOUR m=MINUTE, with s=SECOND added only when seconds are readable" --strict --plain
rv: h=1 m=6
